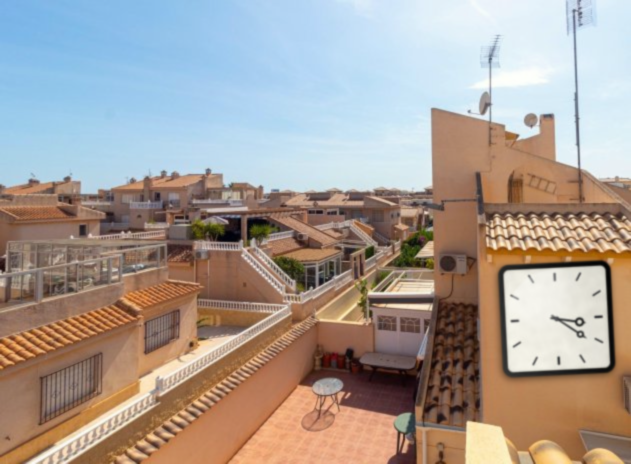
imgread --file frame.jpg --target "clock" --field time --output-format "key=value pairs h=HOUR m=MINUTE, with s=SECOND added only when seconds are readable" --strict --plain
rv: h=3 m=21
